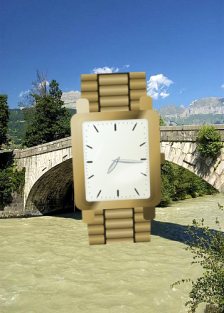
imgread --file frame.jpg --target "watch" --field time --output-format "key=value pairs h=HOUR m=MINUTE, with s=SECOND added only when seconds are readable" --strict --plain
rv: h=7 m=16
